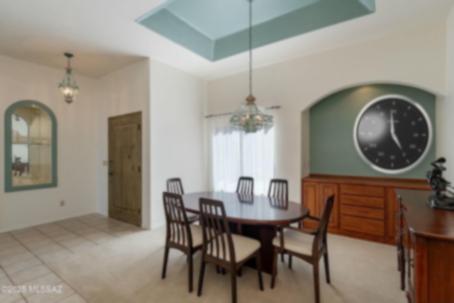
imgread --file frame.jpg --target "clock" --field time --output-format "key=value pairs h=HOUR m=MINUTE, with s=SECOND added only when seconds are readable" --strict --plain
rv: h=4 m=59
